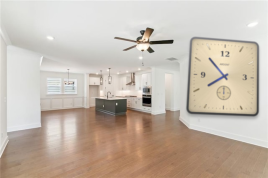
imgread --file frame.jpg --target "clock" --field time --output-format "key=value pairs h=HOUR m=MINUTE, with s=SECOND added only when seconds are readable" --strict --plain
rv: h=7 m=53
